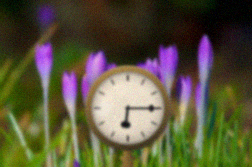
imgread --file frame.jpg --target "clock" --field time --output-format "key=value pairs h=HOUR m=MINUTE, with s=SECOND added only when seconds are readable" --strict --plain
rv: h=6 m=15
